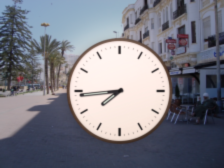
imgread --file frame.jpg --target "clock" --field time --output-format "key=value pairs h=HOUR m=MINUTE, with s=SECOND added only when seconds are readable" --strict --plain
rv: h=7 m=44
